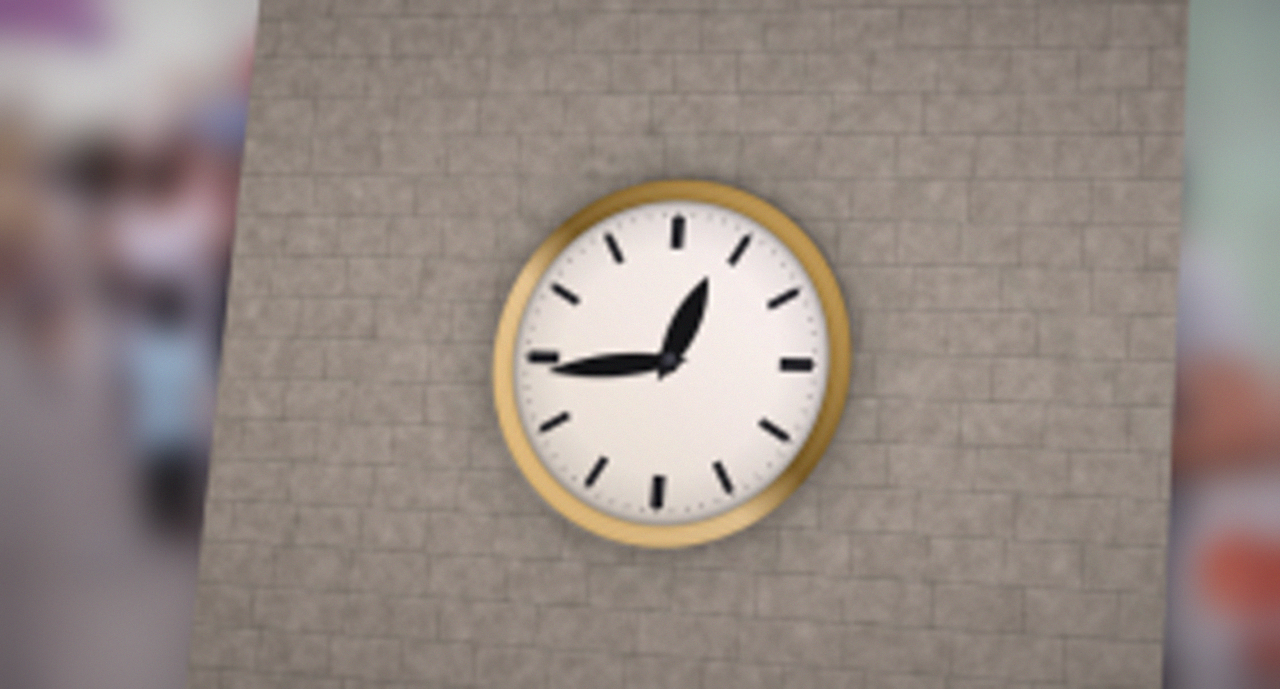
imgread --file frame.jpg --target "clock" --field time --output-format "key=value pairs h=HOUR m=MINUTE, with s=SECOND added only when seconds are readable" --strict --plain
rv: h=12 m=44
